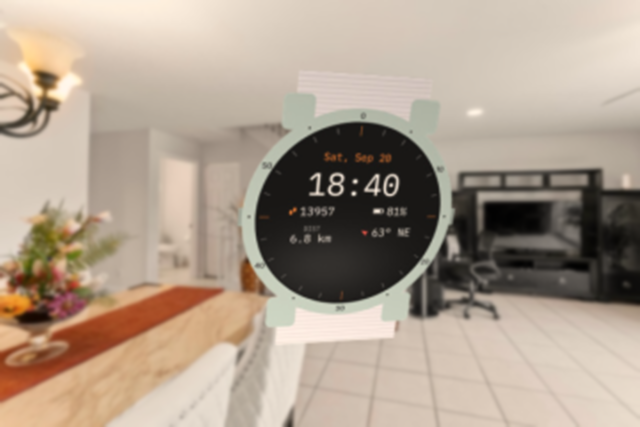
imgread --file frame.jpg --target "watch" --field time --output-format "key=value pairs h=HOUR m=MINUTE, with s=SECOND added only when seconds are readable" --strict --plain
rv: h=18 m=40
